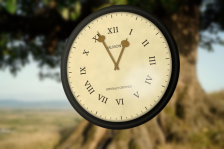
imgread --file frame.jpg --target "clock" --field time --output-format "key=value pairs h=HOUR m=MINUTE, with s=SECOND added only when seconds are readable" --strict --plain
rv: h=12 m=56
